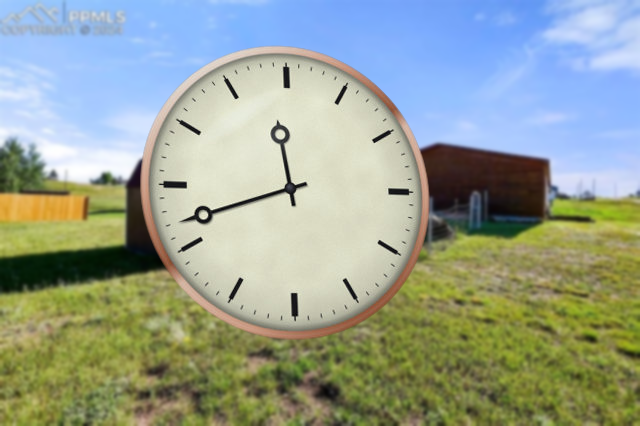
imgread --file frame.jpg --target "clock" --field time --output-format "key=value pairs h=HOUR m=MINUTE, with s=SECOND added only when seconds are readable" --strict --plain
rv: h=11 m=42
